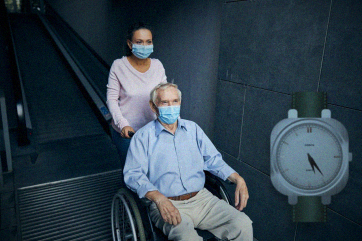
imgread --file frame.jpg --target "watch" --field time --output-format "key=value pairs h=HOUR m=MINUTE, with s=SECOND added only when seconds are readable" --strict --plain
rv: h=5 m=24
